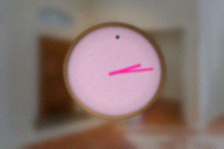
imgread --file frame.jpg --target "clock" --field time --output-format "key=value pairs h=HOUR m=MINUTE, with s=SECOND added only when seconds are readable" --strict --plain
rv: h=2 m=13
